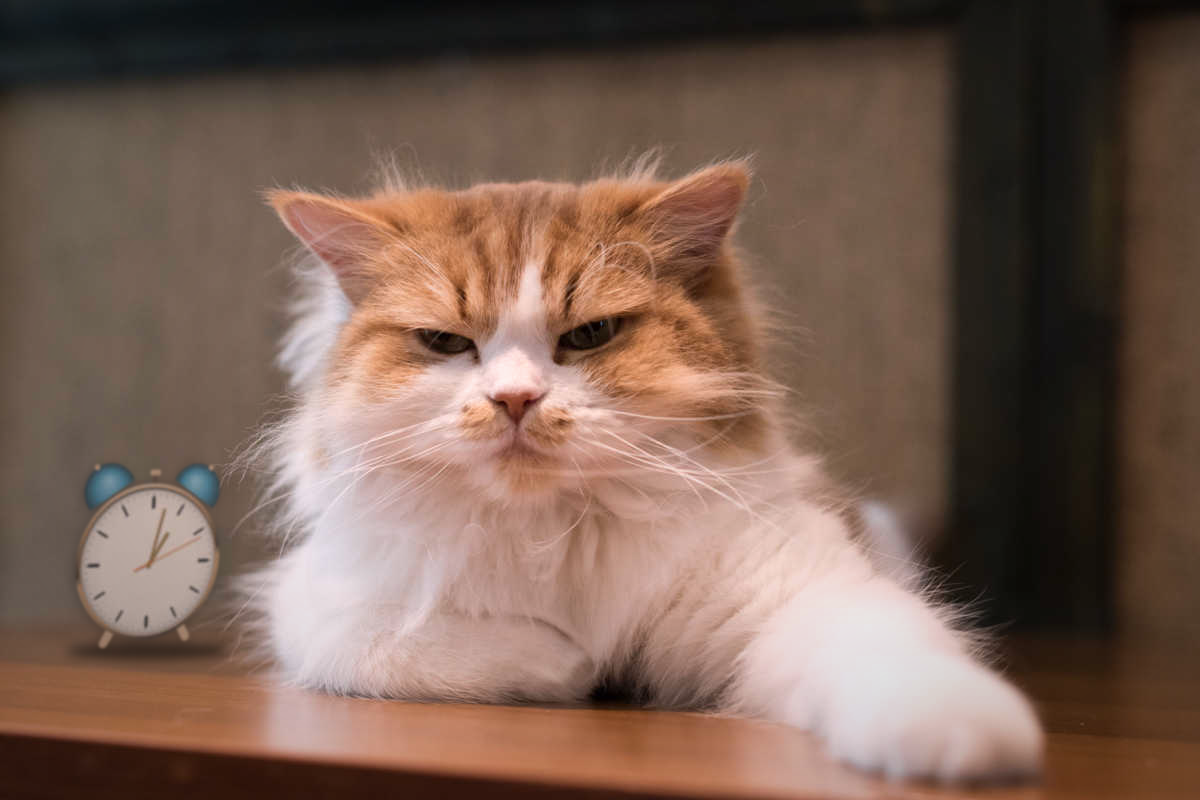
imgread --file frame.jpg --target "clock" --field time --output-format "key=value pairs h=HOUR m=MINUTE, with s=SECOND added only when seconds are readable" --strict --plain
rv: h=1 m=2 s=11
